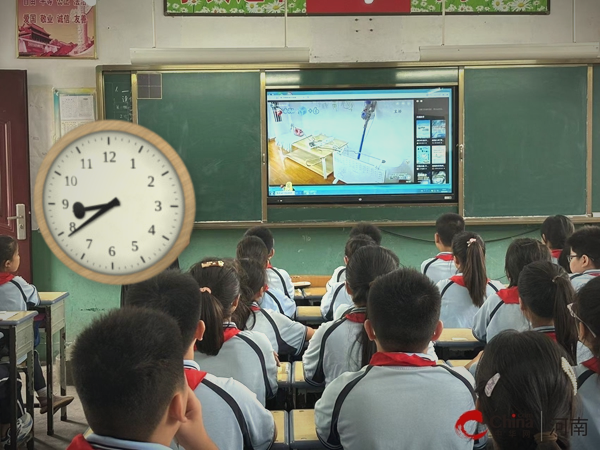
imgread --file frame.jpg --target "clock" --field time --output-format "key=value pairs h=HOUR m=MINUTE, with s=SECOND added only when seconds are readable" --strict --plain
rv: h=8 m=39
